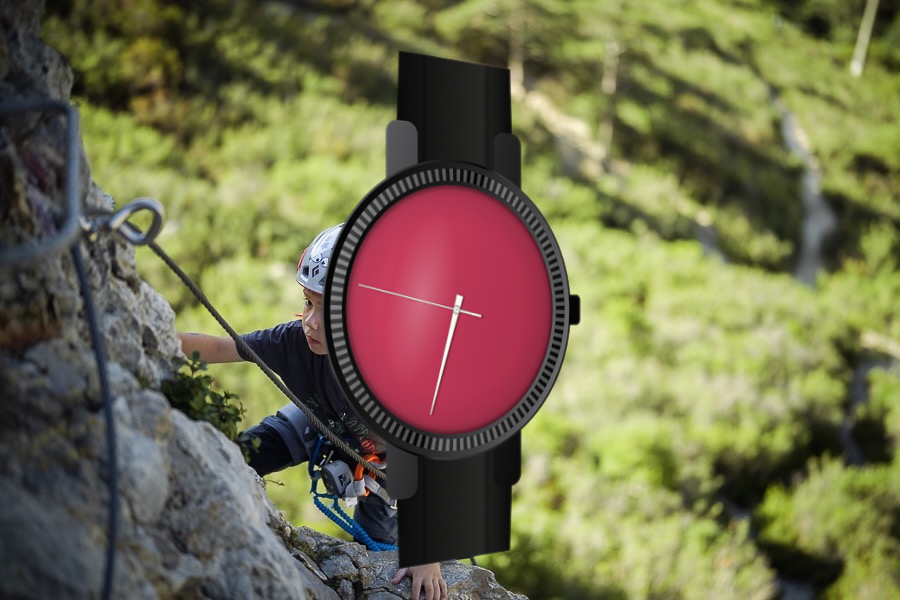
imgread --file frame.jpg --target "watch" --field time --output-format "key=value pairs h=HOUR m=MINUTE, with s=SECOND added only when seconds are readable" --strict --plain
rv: h=6 m=32 s=47
